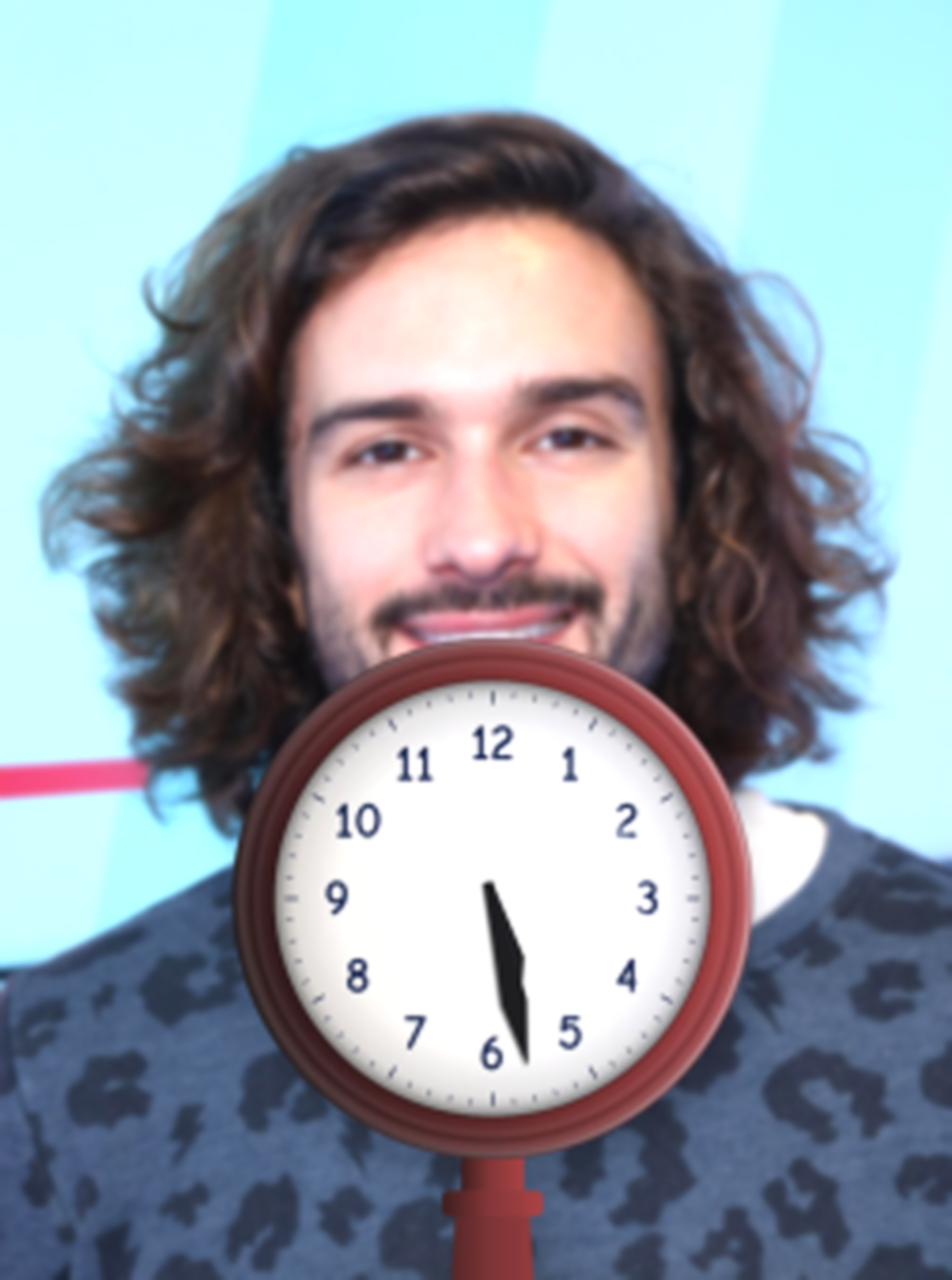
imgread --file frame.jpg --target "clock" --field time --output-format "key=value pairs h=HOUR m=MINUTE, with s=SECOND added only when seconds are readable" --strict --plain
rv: h=5 m=28
